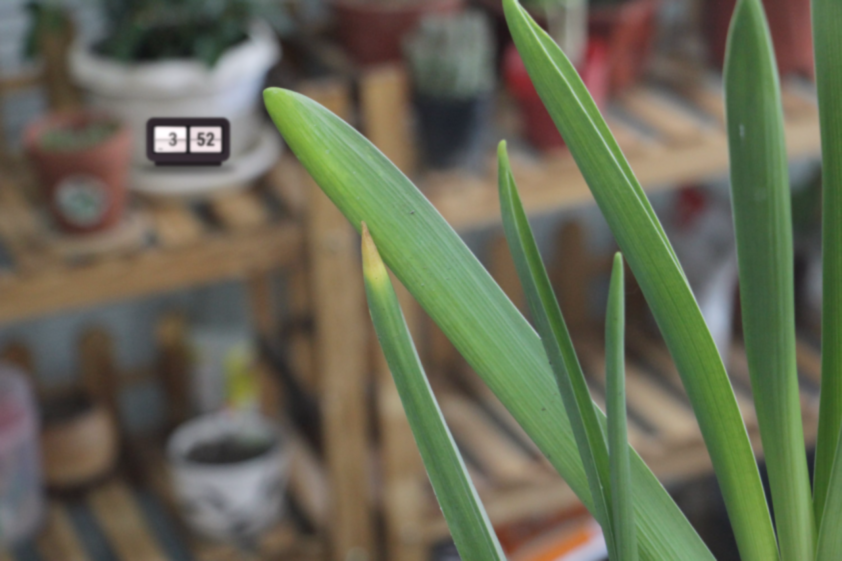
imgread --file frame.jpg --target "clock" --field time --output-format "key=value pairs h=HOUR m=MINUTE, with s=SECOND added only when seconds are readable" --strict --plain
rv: h=3 m=52
